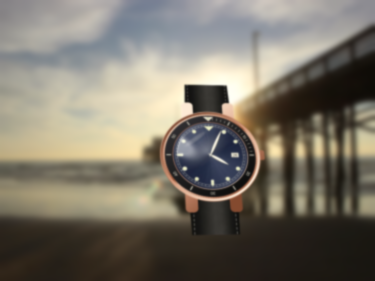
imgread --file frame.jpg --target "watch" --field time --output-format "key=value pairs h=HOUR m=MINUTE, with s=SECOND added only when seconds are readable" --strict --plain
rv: h=4 m=4
